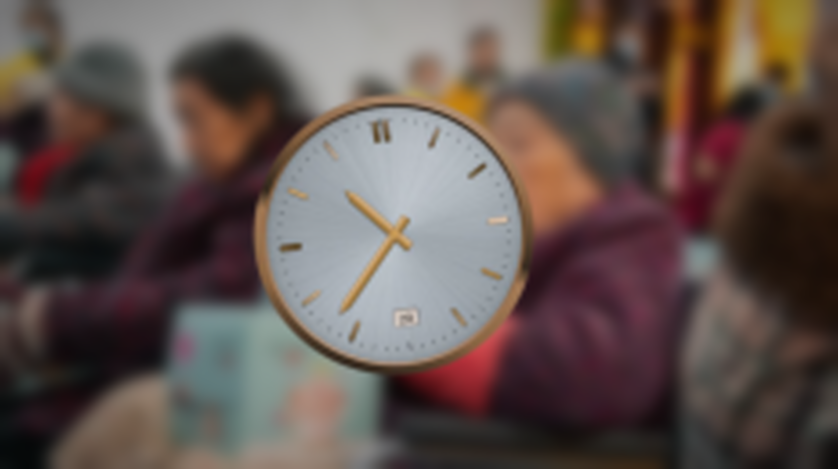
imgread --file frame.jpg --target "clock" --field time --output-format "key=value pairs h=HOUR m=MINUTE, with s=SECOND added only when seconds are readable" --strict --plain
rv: h=10 m=37
